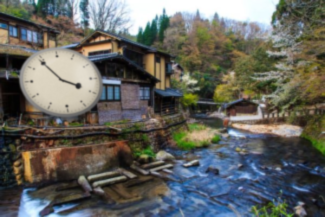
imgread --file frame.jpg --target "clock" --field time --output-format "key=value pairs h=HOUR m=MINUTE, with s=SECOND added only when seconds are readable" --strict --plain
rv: h=3 m=54
